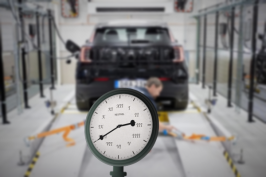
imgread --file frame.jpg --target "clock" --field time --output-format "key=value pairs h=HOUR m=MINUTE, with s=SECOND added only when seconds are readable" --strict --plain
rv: h=2 m=40
